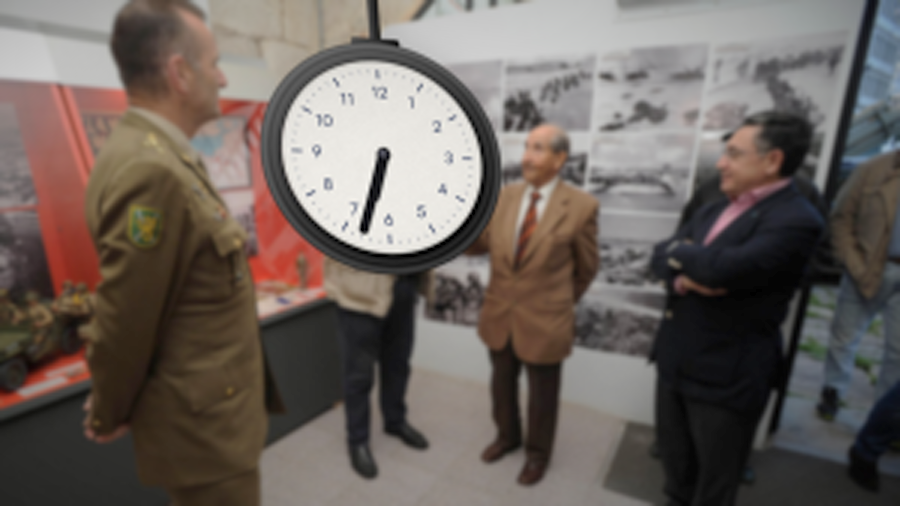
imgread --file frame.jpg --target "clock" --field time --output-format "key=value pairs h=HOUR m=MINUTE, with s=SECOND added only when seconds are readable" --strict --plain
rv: h=6 m=33
